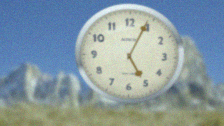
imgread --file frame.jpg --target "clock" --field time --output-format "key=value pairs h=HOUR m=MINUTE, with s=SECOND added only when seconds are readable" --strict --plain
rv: h=5 m=4
